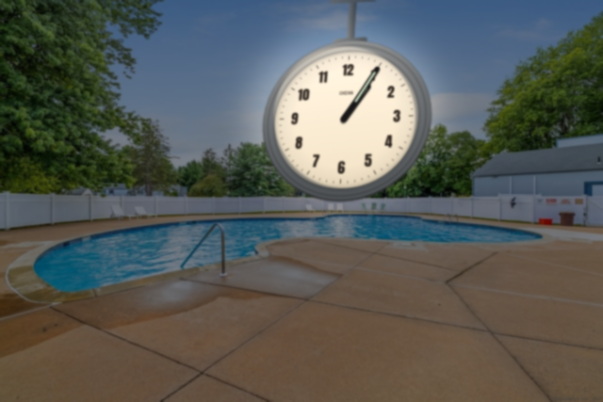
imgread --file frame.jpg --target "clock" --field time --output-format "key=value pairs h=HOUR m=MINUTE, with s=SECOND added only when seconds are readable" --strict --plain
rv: h=1 m=5
